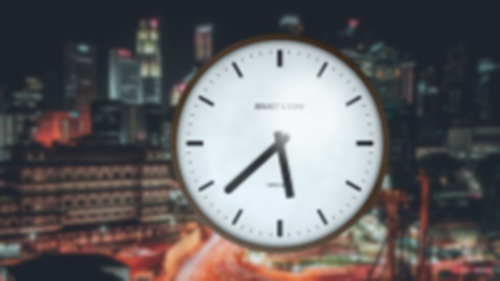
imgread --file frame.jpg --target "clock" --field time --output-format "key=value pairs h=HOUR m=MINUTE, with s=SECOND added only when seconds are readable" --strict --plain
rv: h=5 m=38
